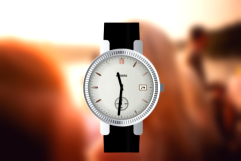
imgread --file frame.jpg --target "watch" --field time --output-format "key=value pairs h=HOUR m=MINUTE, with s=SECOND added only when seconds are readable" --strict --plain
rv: h=11 m=31
